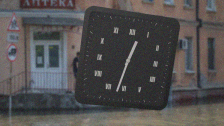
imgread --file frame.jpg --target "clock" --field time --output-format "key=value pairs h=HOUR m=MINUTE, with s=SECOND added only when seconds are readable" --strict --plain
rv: h=12 m=32
